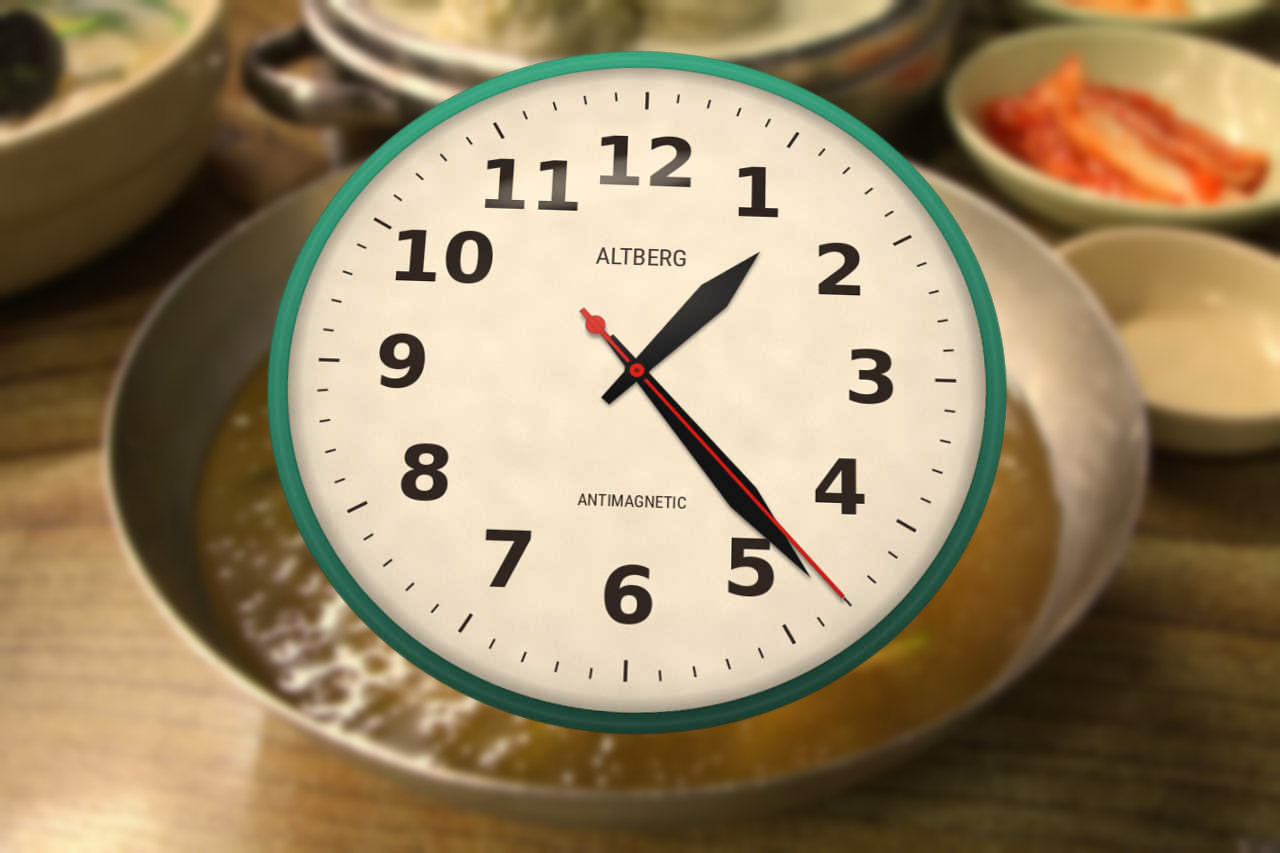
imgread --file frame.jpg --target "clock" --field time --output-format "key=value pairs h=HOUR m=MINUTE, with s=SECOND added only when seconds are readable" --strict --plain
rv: h=1 m=23 s=23
